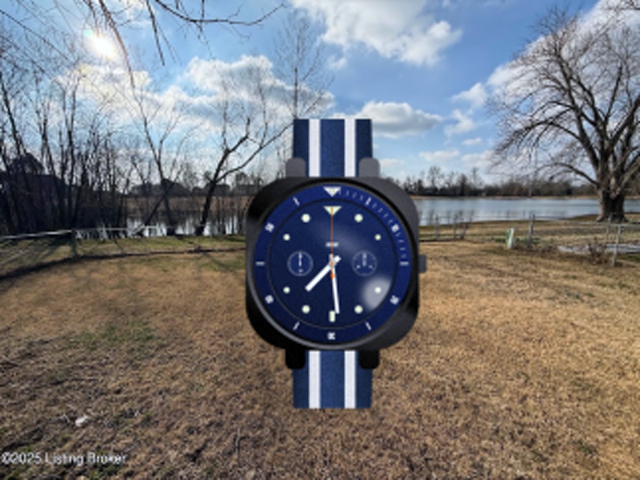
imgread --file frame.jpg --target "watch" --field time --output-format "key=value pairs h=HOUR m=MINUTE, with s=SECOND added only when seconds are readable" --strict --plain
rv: h=7 m=29
